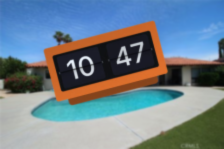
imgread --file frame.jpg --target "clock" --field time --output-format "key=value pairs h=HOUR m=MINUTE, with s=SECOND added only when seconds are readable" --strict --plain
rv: h=10 m=47
